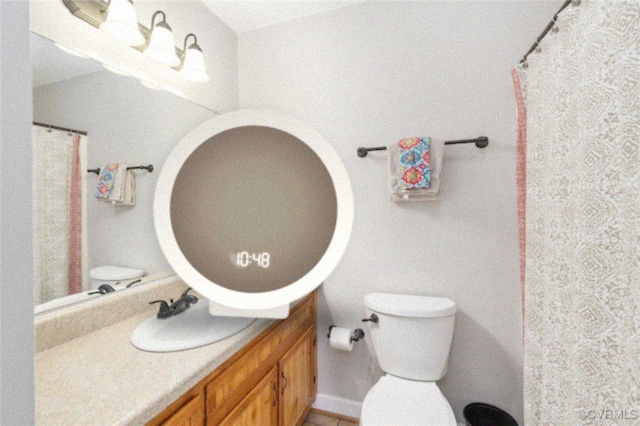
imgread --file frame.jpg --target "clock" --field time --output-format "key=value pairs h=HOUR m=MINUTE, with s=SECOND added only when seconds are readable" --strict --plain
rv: h=10 m=48
